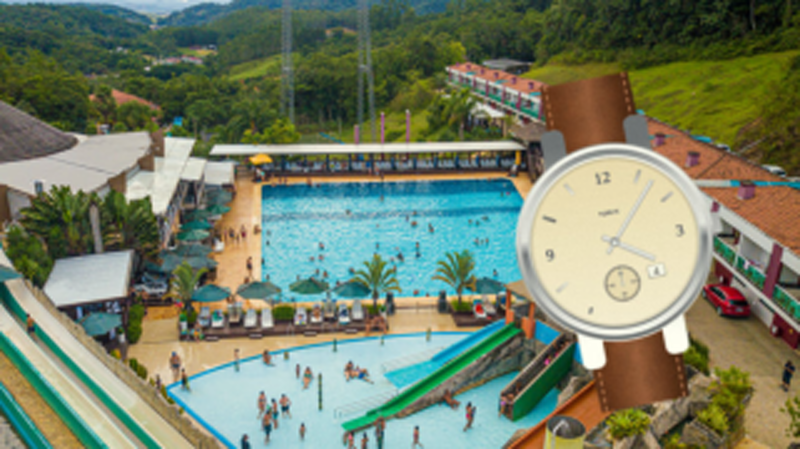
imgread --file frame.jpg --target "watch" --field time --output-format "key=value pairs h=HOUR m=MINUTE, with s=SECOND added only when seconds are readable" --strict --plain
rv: h=4 m=7
